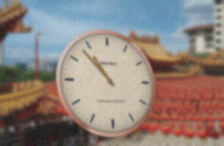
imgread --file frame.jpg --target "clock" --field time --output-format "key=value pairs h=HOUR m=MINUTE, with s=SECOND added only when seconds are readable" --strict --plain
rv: h=10 m=53
